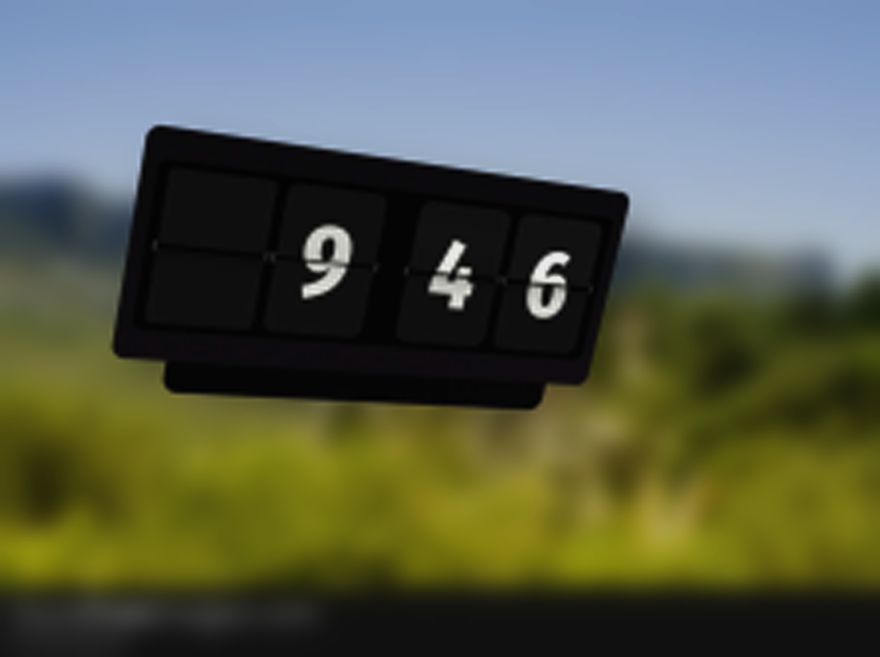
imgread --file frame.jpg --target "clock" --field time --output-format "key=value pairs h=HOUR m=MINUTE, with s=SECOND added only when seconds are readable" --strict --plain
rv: h=9 m=46
